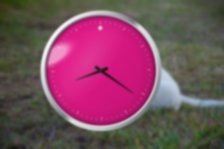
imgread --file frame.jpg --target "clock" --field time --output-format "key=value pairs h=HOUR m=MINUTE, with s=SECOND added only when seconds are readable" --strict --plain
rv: h=8 m=21
